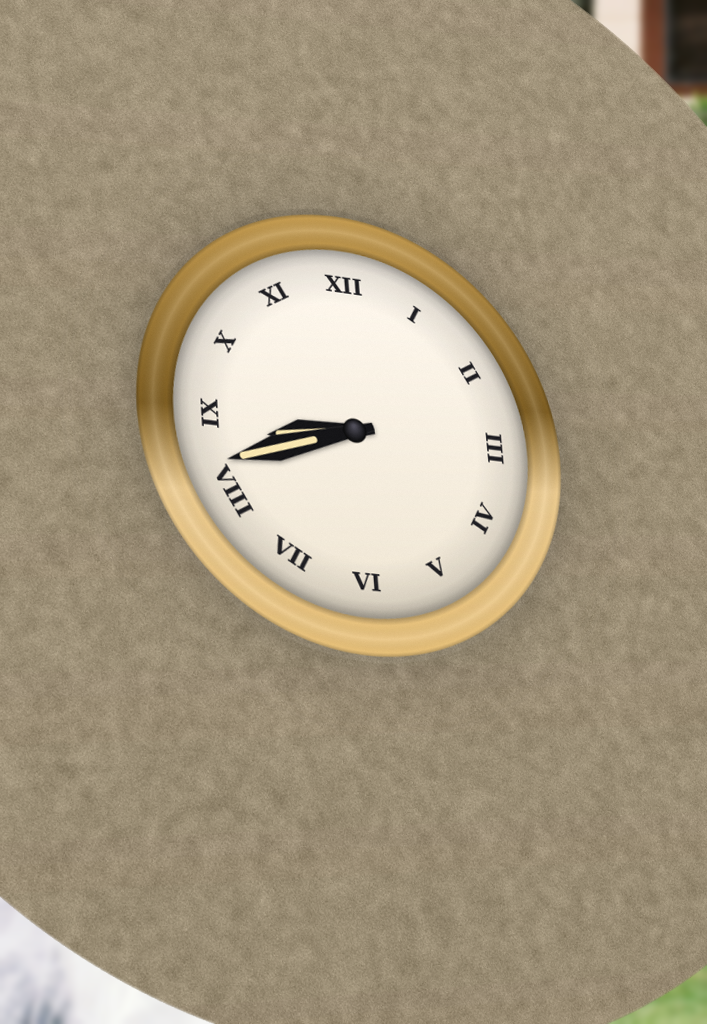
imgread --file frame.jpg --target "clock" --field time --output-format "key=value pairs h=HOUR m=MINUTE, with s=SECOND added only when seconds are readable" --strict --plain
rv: h=8 m=42
